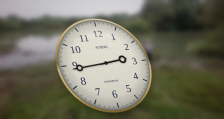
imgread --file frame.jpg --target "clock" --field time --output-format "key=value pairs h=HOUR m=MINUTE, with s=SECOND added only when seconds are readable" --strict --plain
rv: h=2 m=44
